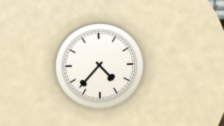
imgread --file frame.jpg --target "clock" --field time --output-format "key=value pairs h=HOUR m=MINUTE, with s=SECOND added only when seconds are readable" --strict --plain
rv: h=4 m=37
